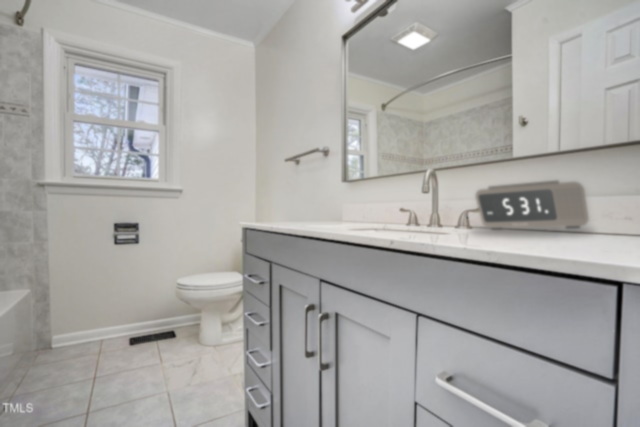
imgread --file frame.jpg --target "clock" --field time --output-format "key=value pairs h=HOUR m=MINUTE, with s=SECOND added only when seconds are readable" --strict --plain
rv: h=5 m=31
